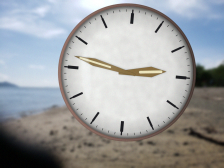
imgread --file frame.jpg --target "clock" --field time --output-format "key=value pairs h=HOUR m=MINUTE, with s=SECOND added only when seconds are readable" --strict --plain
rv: h=2 m=47
